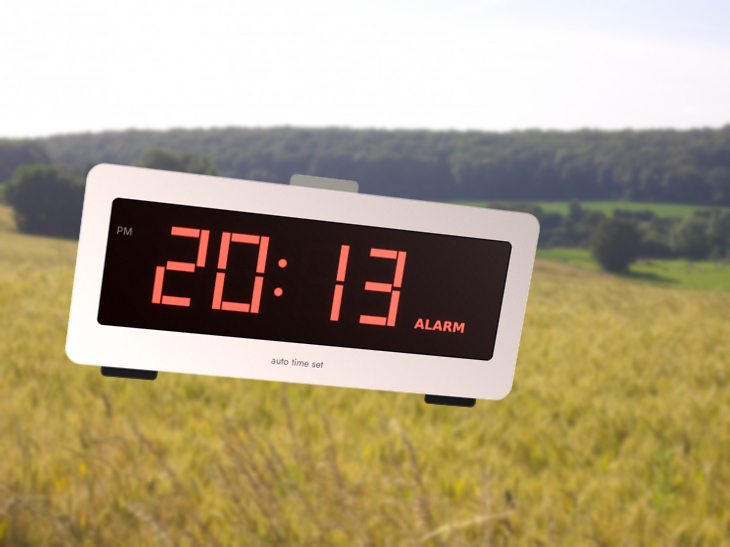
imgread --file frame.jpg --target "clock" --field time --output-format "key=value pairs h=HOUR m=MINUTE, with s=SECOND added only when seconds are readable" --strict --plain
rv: h=20 m=13
